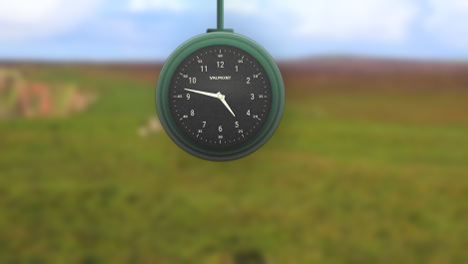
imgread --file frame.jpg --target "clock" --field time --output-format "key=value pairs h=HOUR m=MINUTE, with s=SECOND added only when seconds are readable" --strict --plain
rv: h=4 m=47
